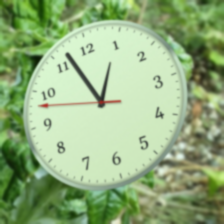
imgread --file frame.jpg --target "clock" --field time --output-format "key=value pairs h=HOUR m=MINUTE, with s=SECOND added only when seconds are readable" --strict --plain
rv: h=12 m=56 s=48
